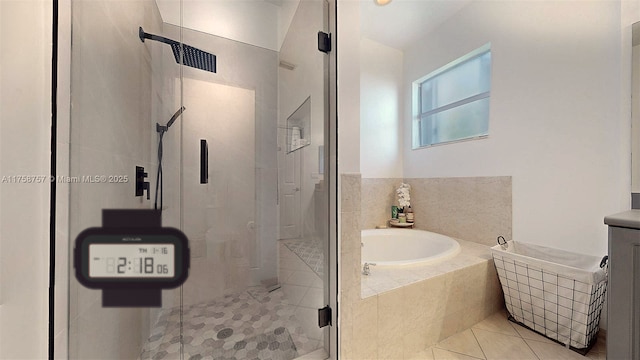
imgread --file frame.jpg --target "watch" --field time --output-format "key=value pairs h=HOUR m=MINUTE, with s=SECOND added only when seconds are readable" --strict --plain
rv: h=2 m=18
